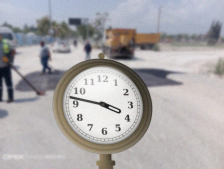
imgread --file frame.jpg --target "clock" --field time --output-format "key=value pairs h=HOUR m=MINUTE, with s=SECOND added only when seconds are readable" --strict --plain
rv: h=3 m=47
